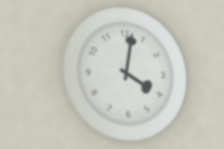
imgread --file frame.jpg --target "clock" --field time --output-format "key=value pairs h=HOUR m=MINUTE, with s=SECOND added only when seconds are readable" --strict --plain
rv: h=4 m=2
